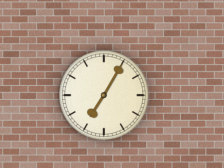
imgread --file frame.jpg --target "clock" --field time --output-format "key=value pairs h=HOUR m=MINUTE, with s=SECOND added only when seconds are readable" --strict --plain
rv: h=7 m=5
